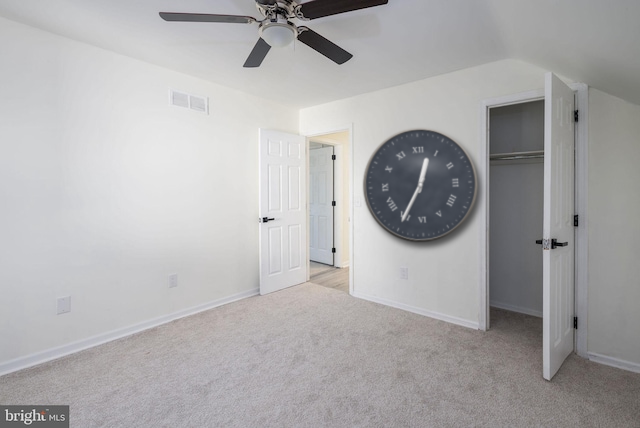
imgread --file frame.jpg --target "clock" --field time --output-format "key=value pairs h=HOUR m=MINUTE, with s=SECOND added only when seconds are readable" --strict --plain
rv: h=12 m=35
